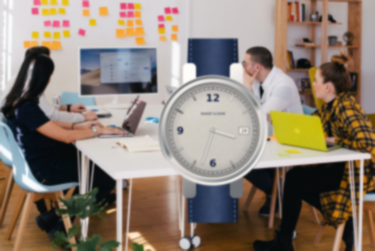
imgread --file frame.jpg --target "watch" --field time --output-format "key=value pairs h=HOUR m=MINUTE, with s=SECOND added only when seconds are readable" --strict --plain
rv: h=3 m=33
